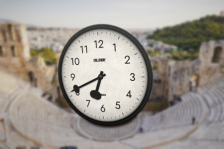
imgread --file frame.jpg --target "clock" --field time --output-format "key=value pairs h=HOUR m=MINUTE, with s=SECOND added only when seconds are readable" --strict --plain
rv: h=6 m=41
